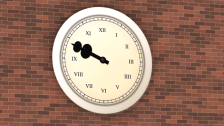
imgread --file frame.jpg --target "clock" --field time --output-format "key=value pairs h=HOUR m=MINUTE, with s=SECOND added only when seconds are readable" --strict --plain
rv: h=9 m=49
